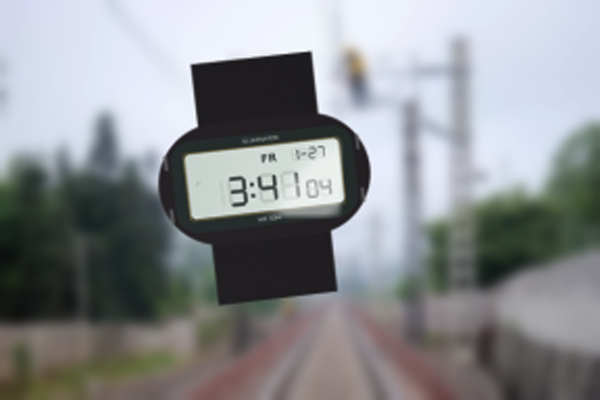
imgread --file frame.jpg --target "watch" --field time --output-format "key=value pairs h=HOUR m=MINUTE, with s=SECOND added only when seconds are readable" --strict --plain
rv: h=3 m=41 s=4
